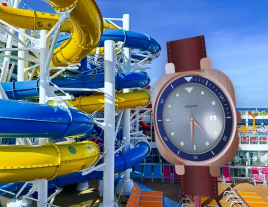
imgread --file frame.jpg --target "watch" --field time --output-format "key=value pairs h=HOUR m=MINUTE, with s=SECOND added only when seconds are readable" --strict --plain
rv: h=4 m=31
